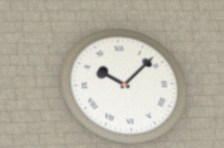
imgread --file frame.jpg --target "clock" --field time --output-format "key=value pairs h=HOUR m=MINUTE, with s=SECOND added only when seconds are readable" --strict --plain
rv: h=10 m=8
